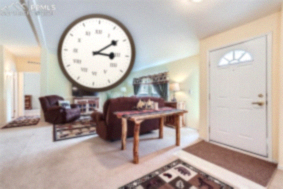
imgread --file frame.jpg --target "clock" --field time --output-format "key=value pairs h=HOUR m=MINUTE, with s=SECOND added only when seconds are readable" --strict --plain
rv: h=3 m=9
